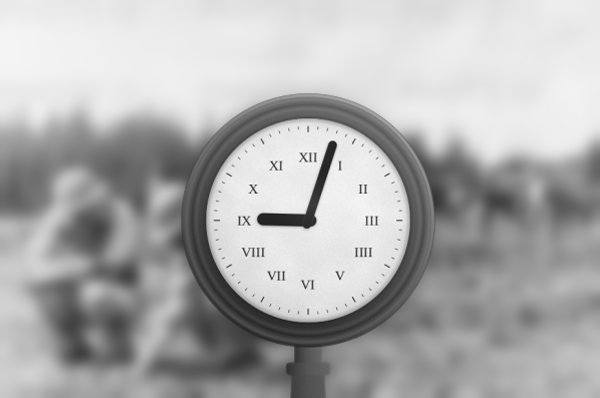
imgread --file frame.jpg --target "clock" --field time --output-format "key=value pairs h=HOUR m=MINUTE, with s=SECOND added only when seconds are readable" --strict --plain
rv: h=9 m=3
